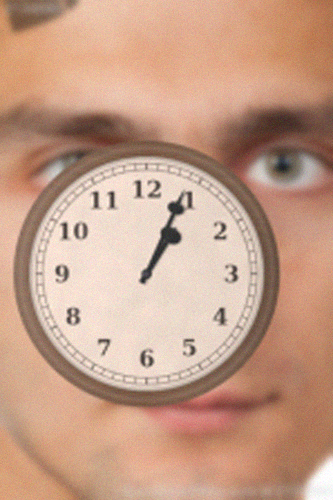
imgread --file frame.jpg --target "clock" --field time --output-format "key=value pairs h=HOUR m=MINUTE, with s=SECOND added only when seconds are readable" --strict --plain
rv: h=1 m=4
